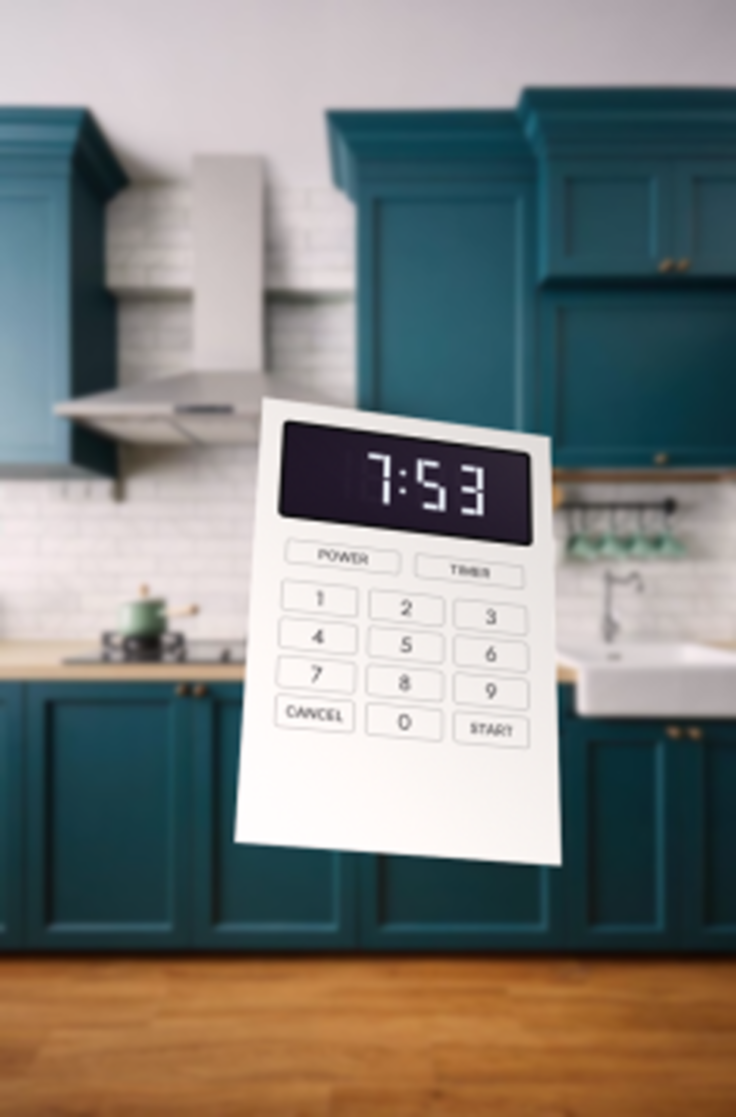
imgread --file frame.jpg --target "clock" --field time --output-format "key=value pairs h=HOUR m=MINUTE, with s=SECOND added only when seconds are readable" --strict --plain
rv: h=7 m=53
